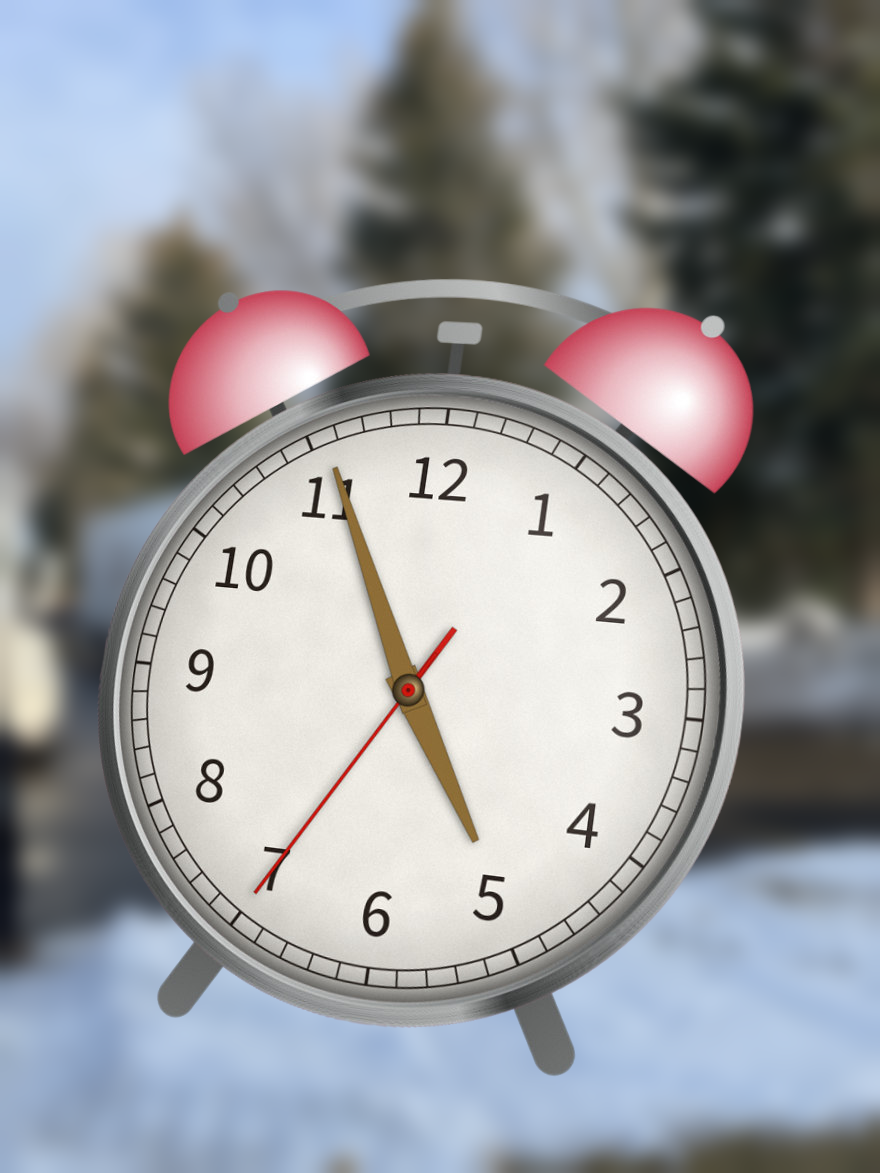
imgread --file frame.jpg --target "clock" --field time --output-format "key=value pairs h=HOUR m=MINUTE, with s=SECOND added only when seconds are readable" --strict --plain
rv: h=4 m=55 s=35
